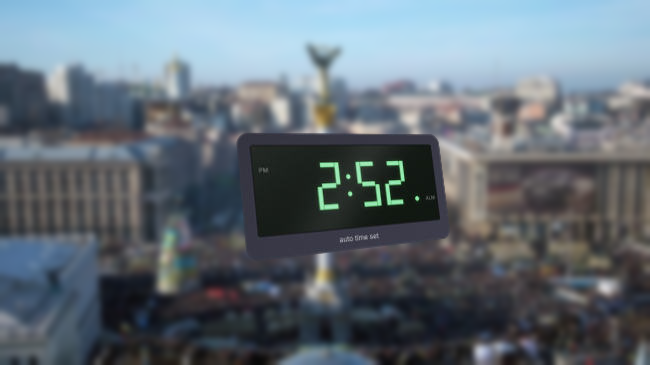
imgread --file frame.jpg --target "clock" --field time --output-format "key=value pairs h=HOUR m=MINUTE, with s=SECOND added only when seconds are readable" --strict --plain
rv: h=2 m=52
